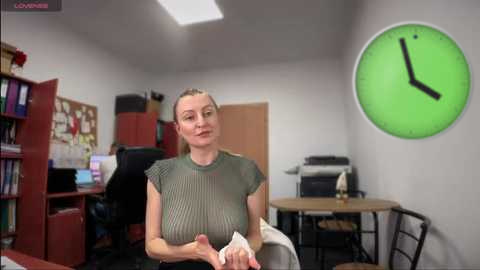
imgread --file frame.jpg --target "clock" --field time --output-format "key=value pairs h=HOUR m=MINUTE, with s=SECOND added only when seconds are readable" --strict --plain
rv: h=3 m=57
